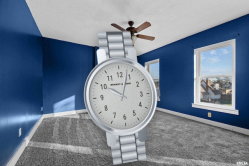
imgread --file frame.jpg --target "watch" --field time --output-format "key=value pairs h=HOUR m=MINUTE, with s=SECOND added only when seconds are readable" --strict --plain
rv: h=10 m=3
